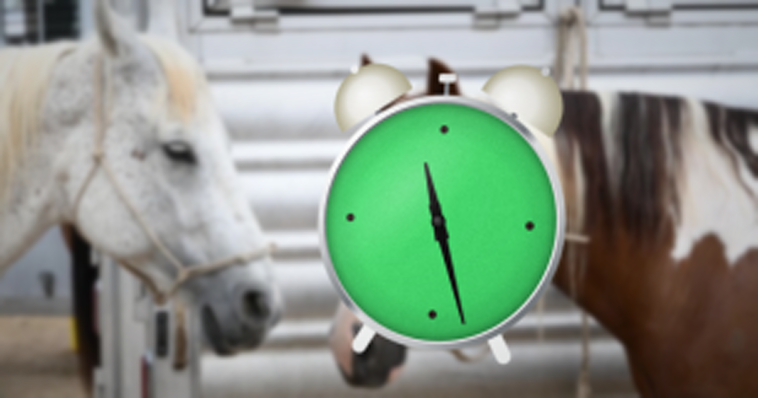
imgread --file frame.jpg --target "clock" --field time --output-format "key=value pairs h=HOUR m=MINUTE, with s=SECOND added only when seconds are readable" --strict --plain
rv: h=11 m=27
